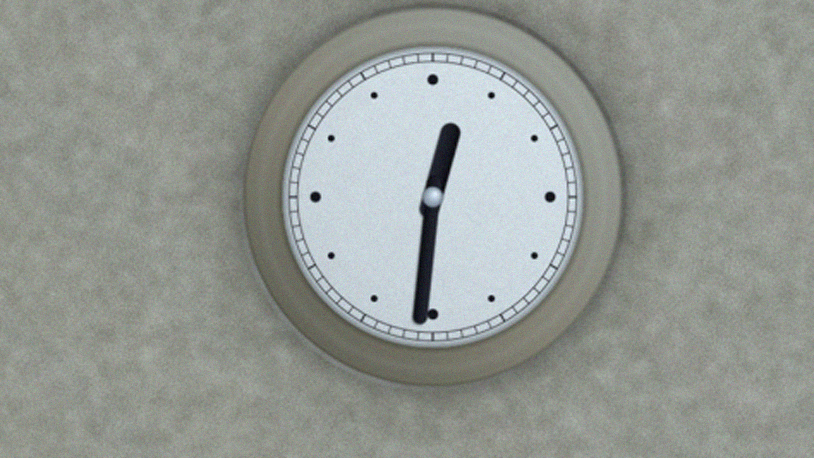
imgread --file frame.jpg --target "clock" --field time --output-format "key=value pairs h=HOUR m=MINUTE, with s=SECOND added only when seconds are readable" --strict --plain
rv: h=12 m=31
